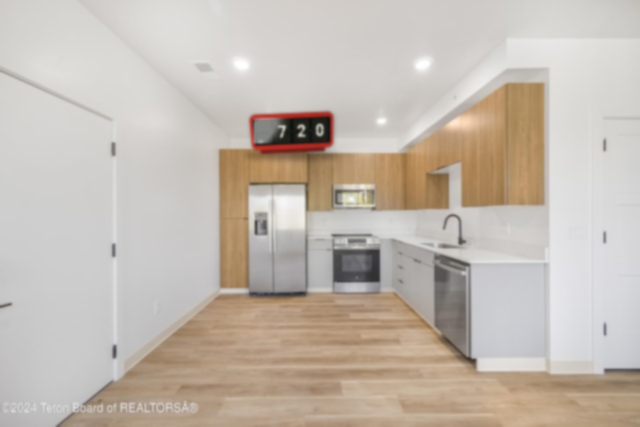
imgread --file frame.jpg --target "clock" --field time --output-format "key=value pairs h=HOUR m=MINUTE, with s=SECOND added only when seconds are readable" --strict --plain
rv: h=7 m=20
